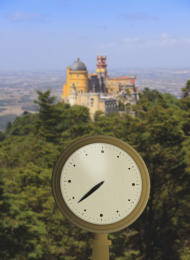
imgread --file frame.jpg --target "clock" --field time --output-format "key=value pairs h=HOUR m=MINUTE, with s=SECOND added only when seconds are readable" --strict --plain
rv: h=7 m=38
